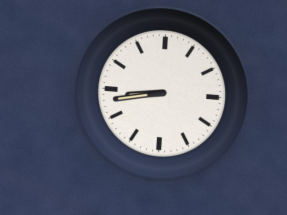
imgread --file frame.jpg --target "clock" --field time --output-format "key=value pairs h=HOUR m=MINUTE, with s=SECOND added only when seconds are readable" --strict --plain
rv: h=8 m=43
